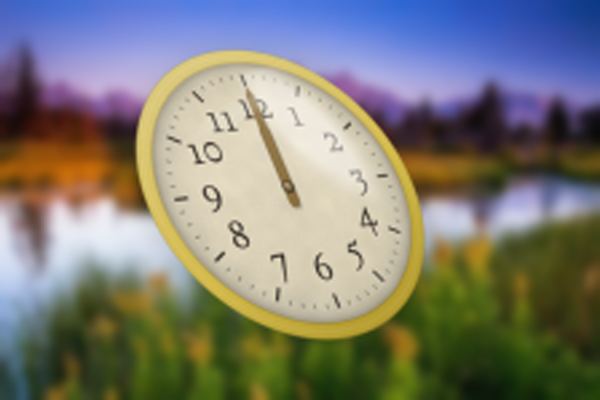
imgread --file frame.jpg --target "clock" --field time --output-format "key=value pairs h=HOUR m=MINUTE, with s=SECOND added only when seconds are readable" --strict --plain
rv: h=12 m=0
